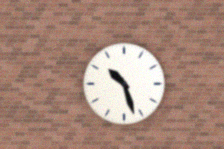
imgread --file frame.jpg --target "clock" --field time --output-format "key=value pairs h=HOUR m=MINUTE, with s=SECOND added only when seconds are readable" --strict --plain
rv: h=10 m=27
